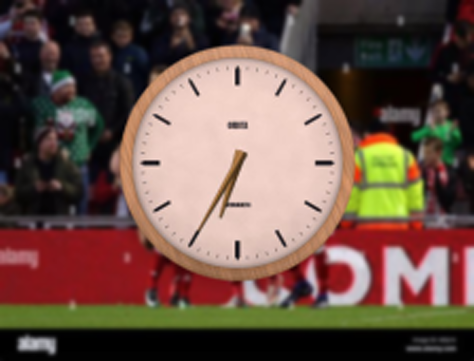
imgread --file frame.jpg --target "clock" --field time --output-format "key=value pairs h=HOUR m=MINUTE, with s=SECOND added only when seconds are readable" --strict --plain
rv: h=6 m=35
